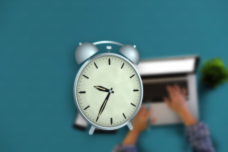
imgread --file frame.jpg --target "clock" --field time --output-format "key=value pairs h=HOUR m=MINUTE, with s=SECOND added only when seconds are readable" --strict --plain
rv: h=9 m=35
